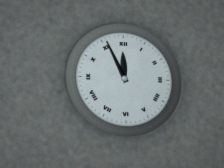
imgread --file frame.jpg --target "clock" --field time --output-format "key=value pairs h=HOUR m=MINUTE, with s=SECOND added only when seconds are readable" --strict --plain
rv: h=11 m=56
